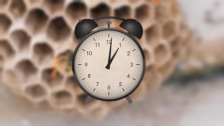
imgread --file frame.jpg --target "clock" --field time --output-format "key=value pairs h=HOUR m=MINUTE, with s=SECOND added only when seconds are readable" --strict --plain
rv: h=1 m=1
